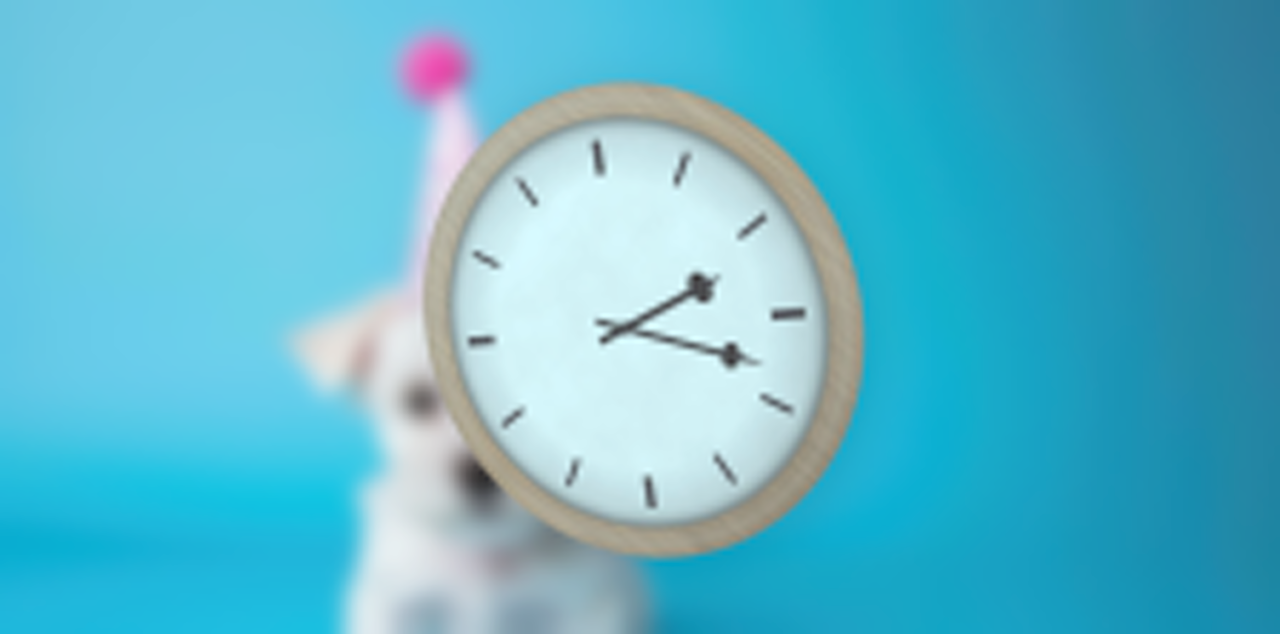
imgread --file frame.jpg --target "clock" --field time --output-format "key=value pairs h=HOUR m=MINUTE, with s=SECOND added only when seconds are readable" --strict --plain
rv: h=2 m=18
